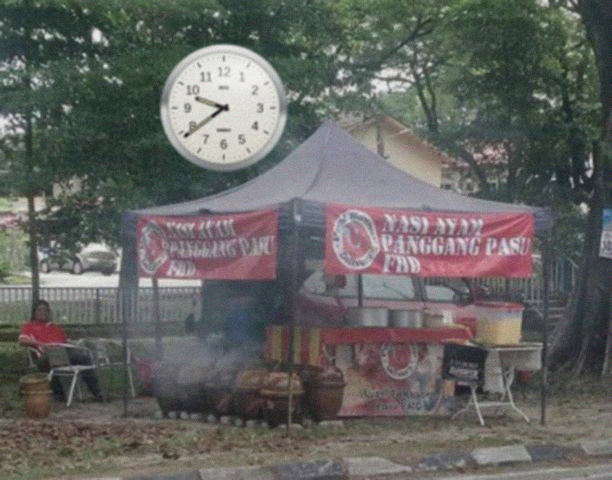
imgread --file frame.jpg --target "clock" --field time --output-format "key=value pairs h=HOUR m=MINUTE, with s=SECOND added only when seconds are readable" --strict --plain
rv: h=9 m=39
